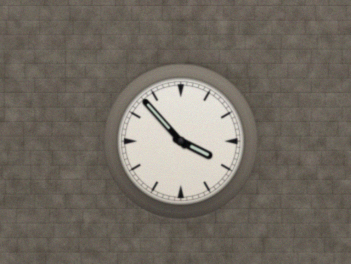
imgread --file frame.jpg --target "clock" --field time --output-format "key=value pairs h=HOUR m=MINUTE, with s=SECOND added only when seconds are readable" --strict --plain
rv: h=3 m=53
